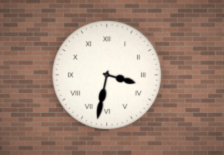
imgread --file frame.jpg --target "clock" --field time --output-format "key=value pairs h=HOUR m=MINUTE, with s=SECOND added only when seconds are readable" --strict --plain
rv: h=3 m=32
